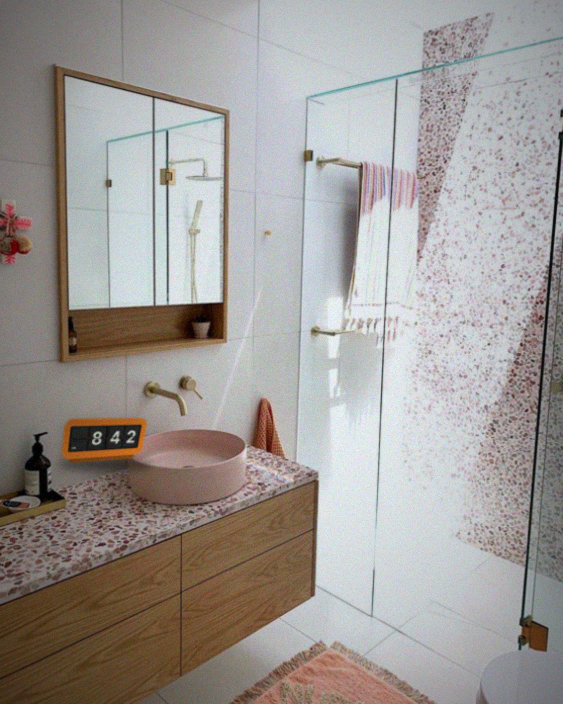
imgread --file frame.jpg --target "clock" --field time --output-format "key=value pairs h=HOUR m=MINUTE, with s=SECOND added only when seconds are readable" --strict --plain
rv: h=8 m=42
